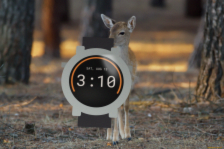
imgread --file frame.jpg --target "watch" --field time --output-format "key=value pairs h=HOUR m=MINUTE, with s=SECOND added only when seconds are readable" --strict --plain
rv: h=3 m=10
